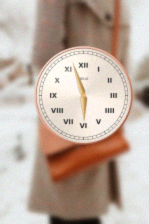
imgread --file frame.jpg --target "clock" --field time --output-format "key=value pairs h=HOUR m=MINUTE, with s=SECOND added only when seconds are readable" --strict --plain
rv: h=5 m=57
